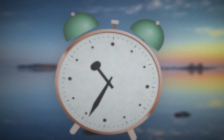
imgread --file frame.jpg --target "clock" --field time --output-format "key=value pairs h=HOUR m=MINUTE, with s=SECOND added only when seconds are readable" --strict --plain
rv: h=10 m=34
